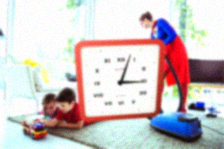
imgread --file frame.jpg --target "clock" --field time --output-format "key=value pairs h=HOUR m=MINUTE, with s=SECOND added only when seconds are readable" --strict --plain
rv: h=3 m=3
